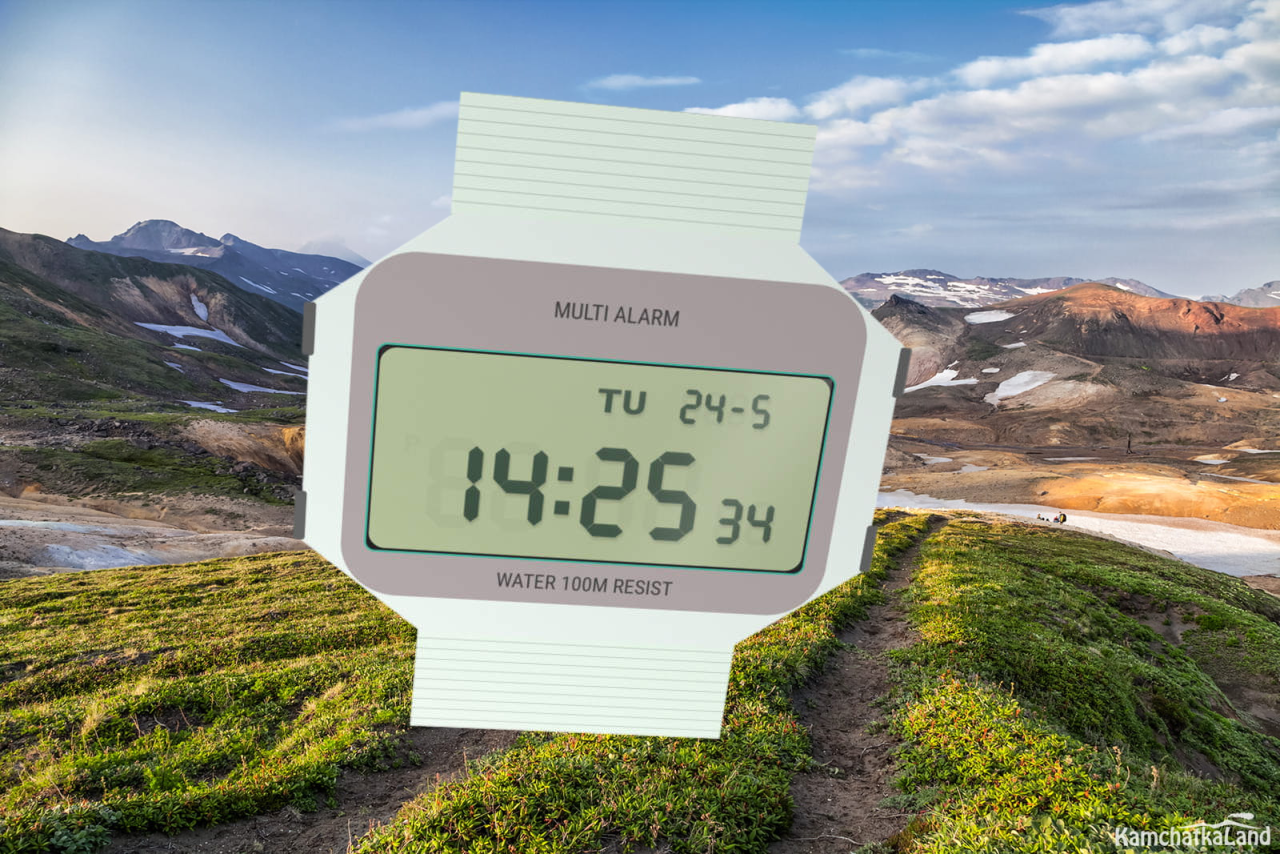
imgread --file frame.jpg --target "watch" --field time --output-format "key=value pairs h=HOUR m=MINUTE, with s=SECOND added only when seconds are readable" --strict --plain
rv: h=14 m=25 s=34
